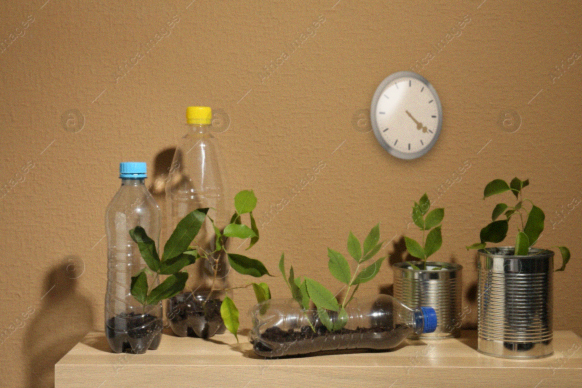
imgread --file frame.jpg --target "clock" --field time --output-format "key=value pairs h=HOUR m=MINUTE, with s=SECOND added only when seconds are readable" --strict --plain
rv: h=4 m=21
